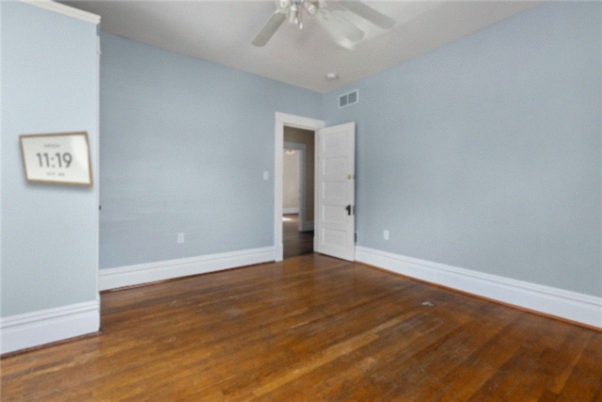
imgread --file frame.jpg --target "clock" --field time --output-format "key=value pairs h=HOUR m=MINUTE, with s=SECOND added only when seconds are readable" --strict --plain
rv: h=11 m=19
